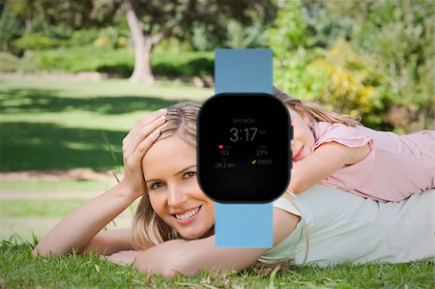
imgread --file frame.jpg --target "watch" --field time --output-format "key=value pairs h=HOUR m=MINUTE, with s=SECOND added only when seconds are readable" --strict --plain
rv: h=3 m=17
